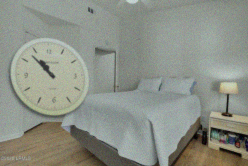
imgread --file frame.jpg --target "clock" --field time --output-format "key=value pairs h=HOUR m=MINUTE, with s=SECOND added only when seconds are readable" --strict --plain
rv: h=10 m=53
